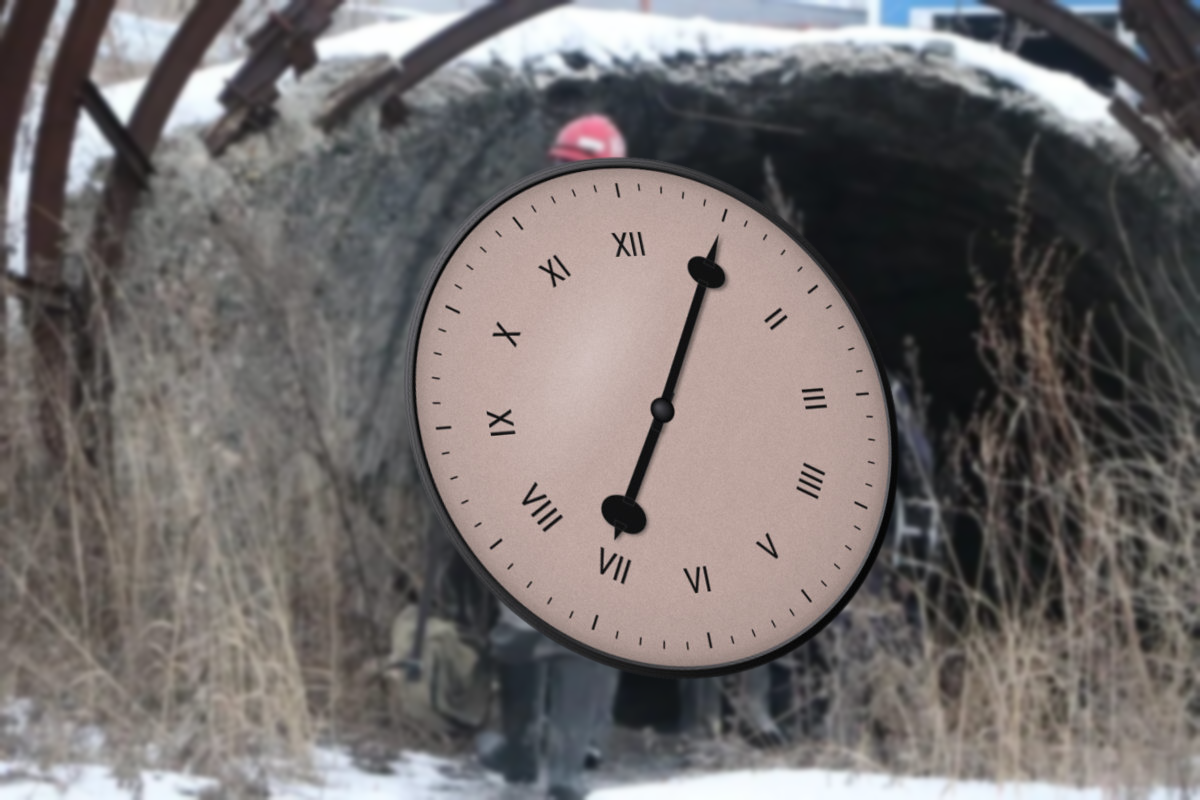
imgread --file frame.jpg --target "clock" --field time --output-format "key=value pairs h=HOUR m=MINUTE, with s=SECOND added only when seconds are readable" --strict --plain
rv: h=7 m=5
